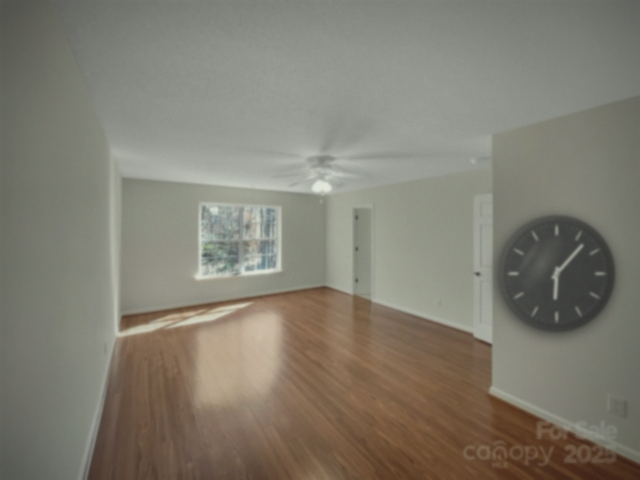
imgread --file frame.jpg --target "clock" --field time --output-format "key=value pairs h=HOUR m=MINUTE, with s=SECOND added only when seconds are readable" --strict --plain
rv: h=6 m=7
